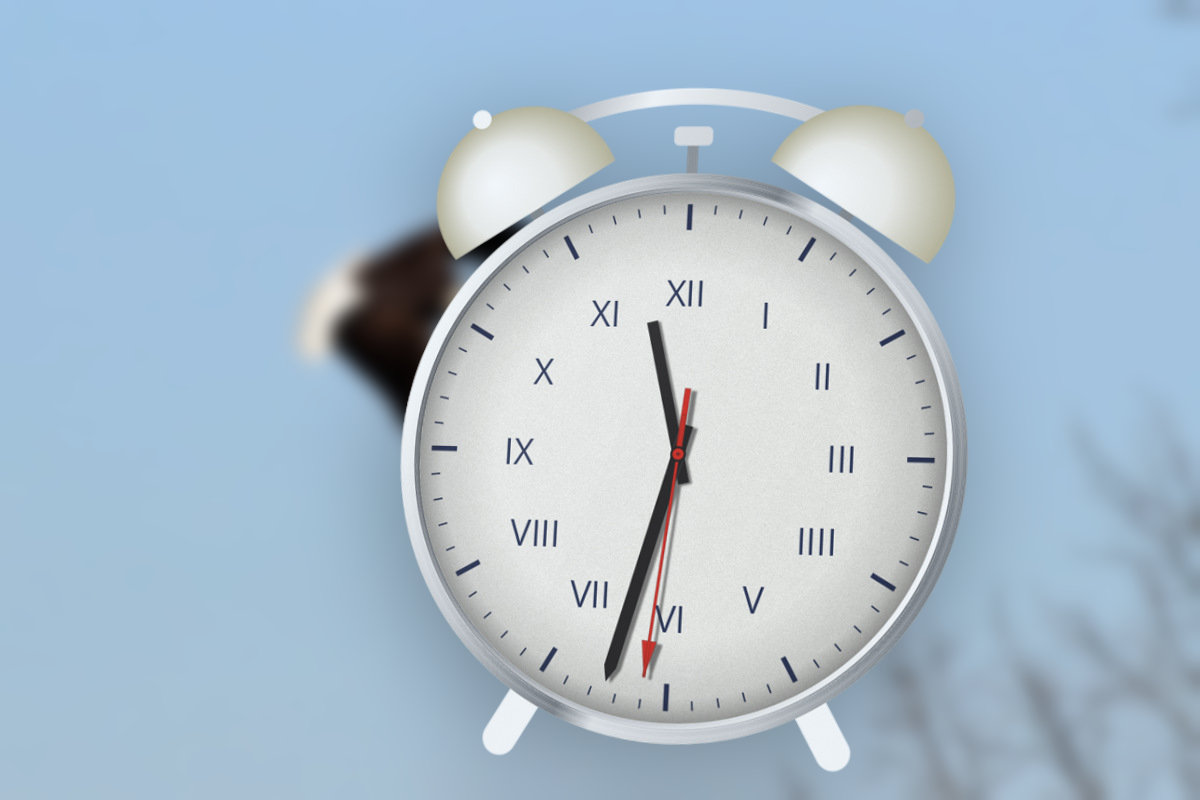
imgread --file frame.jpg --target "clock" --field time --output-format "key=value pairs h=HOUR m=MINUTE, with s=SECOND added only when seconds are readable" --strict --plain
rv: h=11 m=32 s=31
